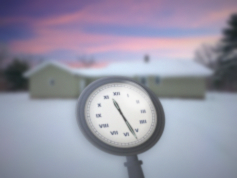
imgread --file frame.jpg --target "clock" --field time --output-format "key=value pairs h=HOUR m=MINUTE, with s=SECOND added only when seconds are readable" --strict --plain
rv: h=11 m=27
